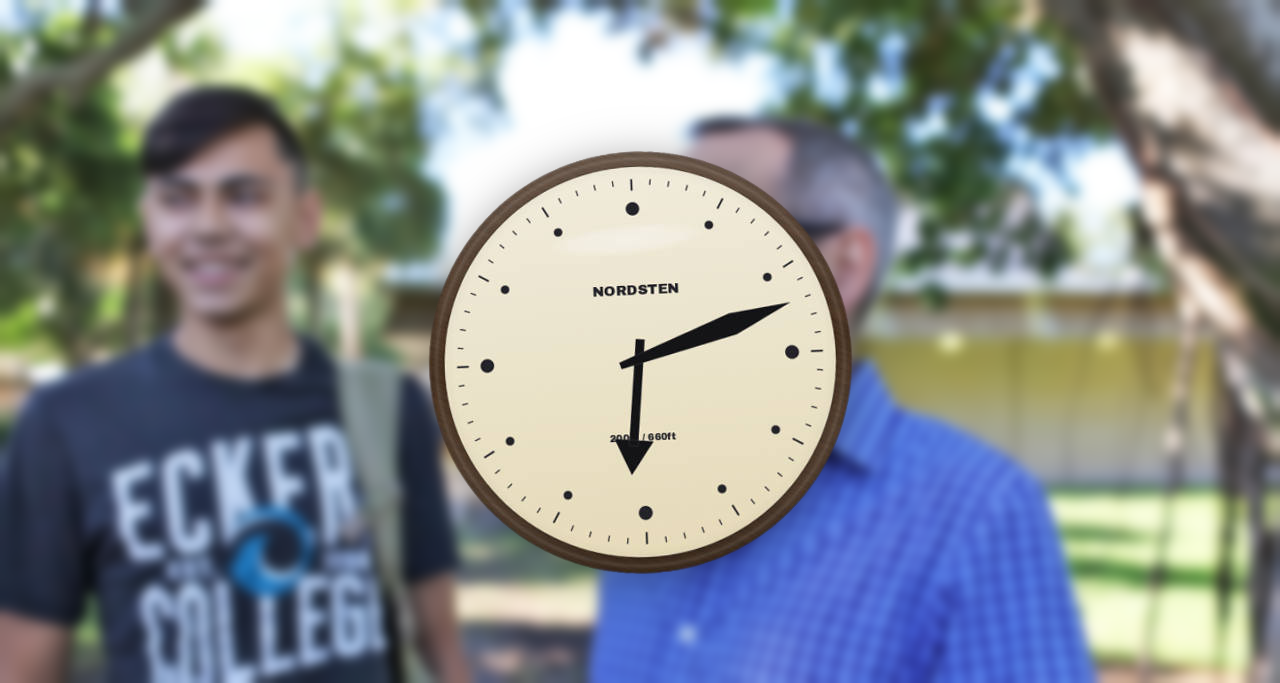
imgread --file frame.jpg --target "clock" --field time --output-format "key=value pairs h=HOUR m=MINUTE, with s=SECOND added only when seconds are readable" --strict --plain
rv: h=6 m=12
